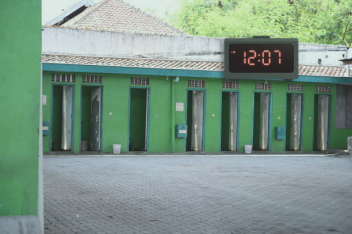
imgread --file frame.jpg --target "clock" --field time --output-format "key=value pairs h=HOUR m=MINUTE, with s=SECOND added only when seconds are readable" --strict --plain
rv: h=12 m=7
